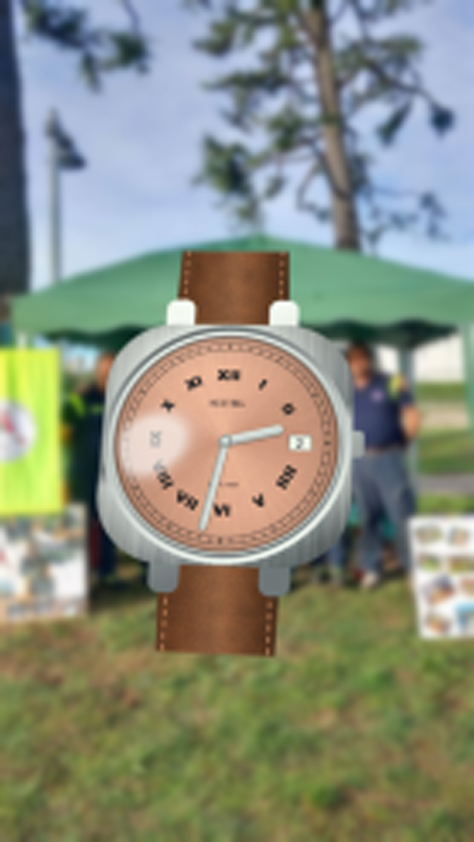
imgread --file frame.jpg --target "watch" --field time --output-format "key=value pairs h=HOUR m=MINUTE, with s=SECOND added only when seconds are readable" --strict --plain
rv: h=2 m=32
